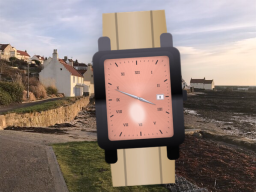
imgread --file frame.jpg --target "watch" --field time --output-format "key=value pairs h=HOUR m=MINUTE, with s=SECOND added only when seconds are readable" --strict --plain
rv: h=3 m=49
